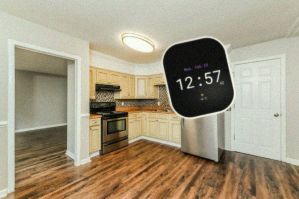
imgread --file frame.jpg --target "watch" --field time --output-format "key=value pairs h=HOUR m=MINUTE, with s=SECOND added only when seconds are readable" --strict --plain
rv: h=12 m=57
